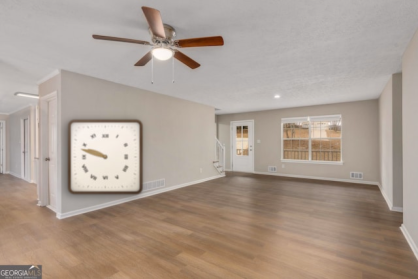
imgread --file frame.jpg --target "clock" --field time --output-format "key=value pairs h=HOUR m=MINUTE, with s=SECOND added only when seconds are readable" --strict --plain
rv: h=9 m=48
